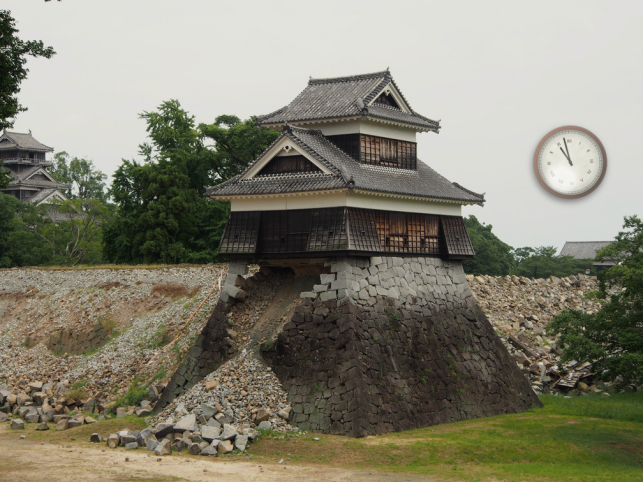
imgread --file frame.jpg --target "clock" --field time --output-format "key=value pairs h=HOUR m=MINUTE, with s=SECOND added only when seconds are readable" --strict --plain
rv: h=10 m=58
